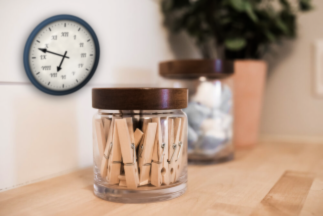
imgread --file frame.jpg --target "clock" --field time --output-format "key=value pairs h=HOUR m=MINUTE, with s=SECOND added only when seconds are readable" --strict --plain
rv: h=6 m=48
